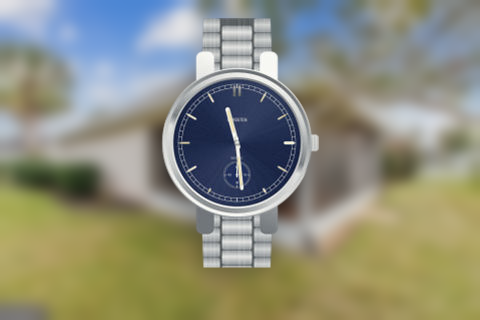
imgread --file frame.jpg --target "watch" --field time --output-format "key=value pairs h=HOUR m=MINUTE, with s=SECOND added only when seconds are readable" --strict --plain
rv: h=11 m=29
